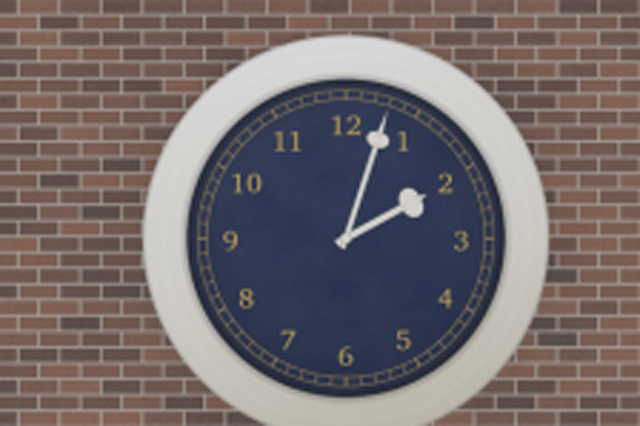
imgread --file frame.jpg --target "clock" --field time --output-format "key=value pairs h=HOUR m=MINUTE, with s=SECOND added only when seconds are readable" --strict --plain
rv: h=2 m=3
